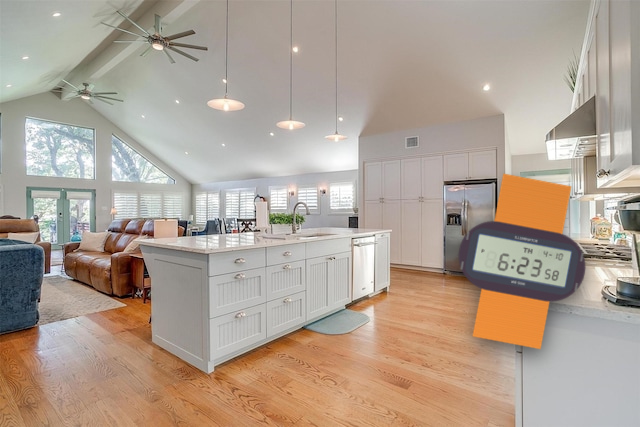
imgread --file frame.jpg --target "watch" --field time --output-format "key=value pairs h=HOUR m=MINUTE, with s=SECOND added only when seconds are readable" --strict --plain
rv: h=6 m=23 s=58
